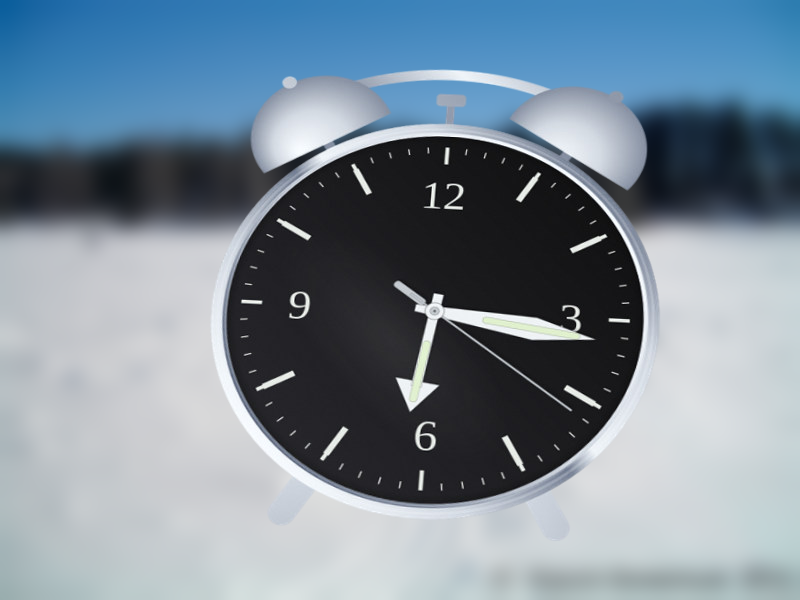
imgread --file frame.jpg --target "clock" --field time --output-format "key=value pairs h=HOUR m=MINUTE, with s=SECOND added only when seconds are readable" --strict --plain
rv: h=6 m=16 s=21
